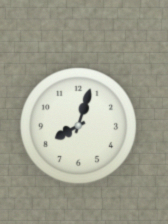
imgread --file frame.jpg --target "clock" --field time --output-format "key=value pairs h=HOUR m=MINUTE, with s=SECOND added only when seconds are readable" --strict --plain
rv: h=8 m=3
